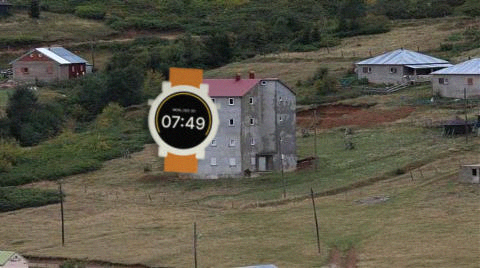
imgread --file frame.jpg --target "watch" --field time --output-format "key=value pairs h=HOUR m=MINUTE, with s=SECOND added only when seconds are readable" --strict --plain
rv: h=7 m=49
